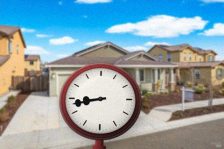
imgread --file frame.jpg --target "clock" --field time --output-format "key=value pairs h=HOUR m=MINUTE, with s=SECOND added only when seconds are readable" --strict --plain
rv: h=8 m=43
